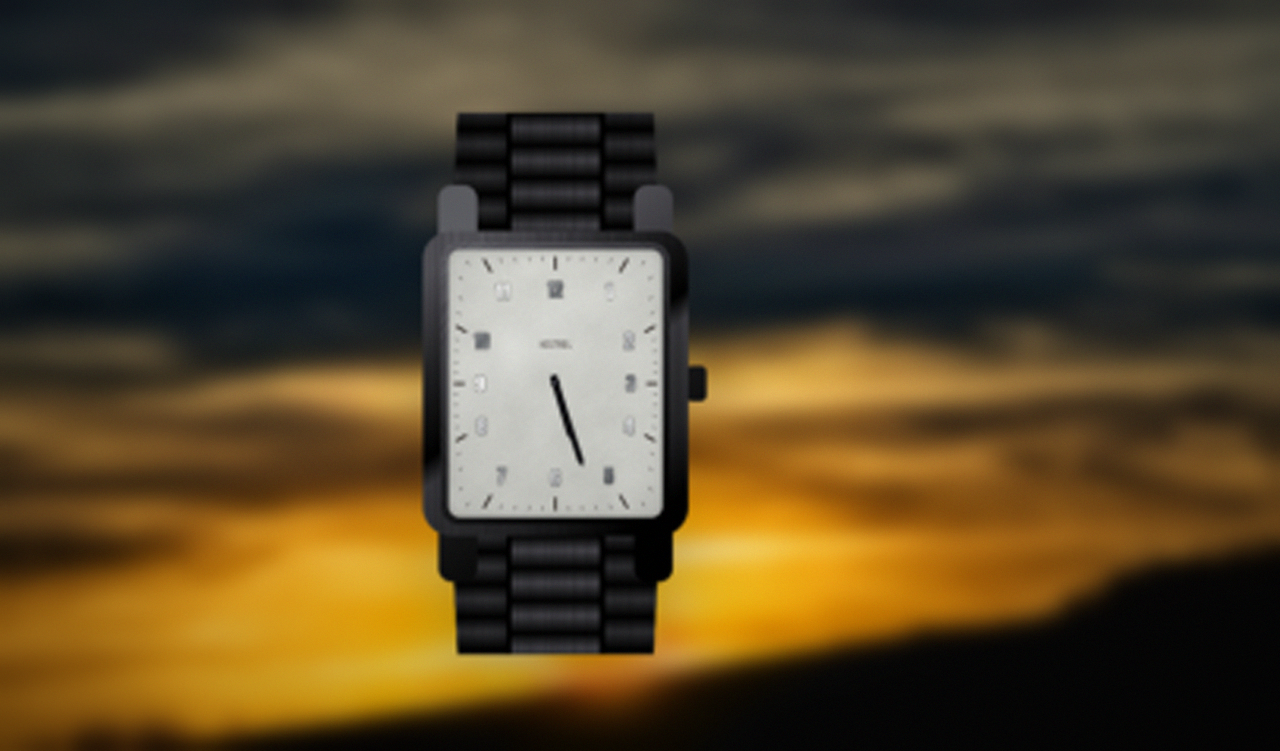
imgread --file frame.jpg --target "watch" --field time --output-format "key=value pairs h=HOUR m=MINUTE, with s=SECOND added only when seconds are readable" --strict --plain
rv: h=5 m=27
